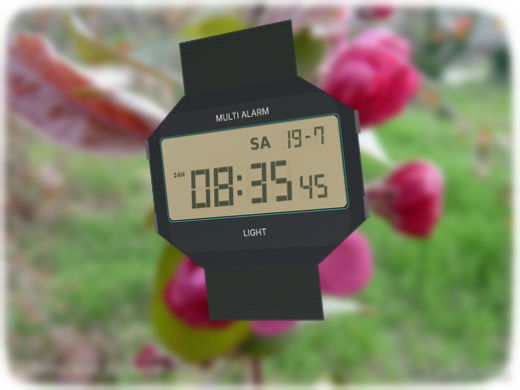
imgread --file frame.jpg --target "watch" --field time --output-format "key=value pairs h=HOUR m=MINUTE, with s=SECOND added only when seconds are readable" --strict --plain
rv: h=8 m=35 s=45
